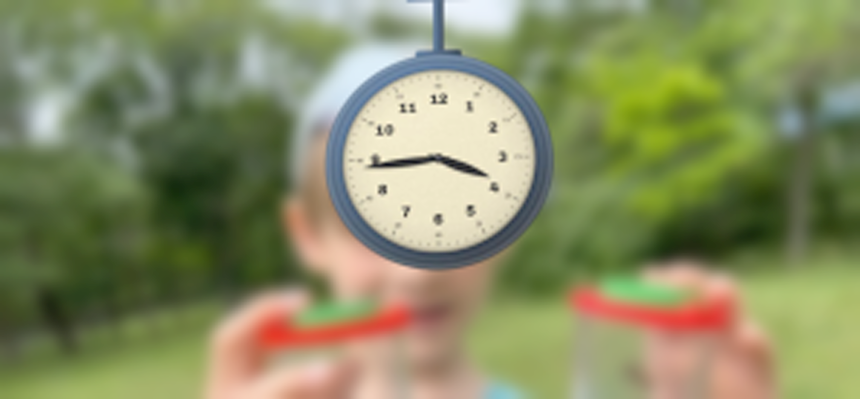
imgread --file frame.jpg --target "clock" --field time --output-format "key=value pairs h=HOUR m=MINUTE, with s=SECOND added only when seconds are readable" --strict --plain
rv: h=3 m=44
